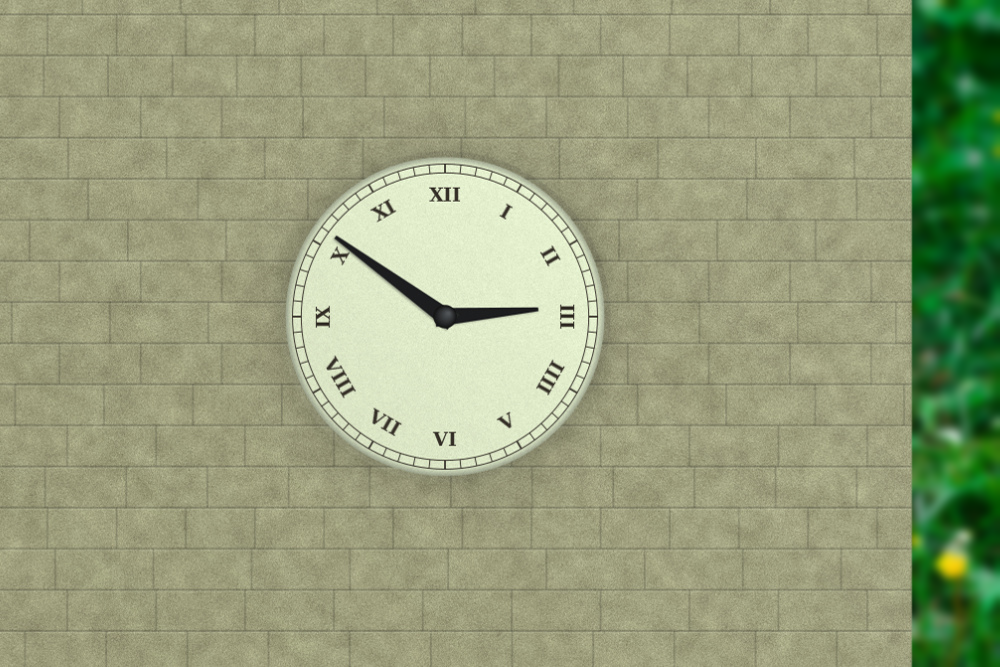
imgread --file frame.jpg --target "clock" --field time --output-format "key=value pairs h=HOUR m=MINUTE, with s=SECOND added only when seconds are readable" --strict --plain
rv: h=2 m=51
